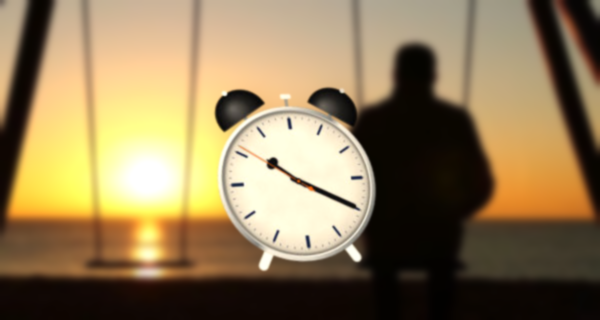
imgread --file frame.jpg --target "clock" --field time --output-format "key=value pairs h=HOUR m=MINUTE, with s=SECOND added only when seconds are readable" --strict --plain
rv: h=10 m=19 s=51
